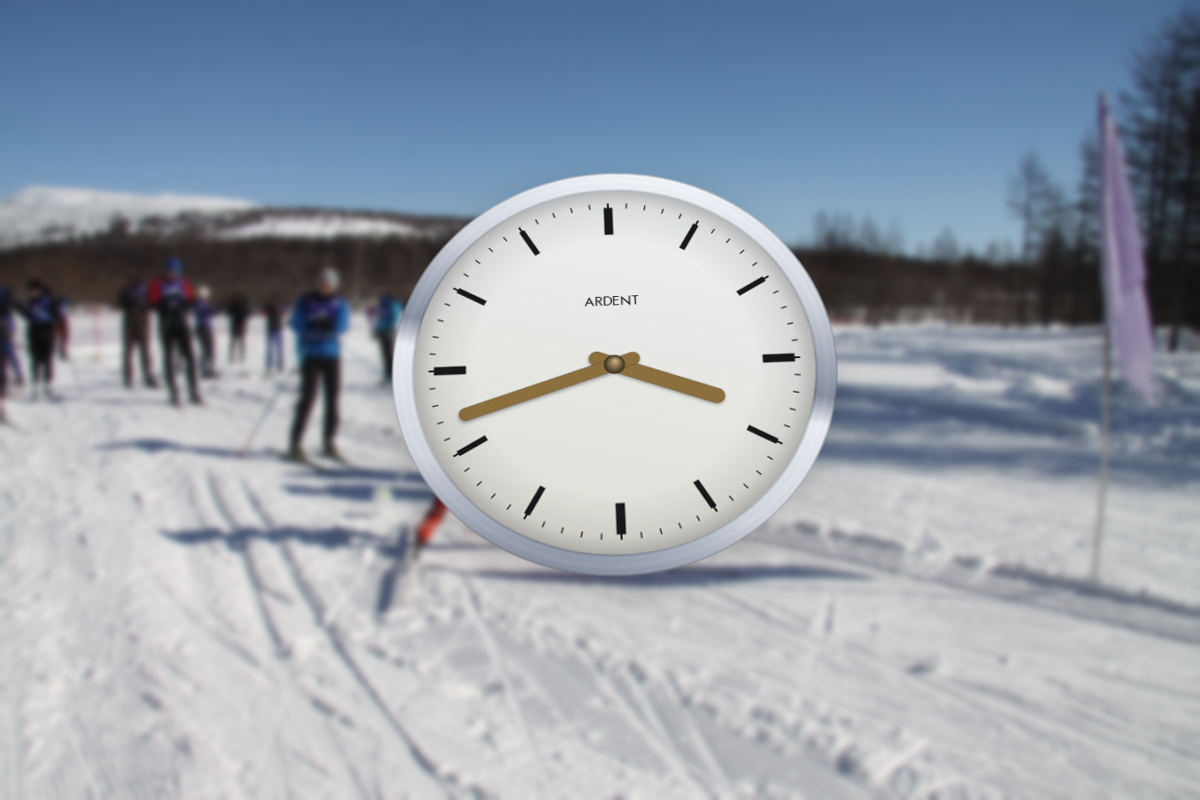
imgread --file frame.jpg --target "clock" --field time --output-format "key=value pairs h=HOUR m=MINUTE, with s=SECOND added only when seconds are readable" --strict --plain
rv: h=3 m=42
